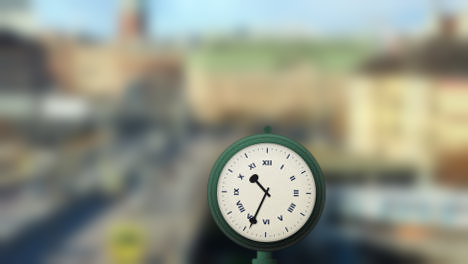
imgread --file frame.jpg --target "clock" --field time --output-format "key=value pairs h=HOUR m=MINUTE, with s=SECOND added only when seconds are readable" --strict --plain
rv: h=10 m=34
